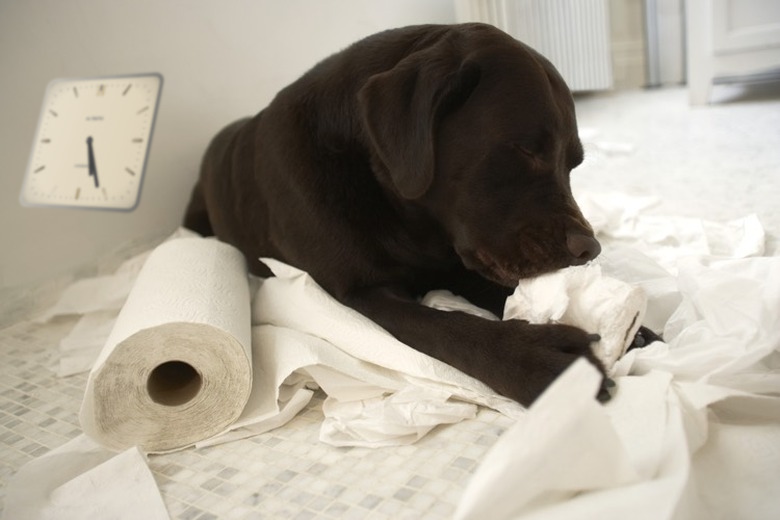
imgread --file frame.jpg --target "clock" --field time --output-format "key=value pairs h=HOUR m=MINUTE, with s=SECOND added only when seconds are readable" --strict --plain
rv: h=5 m=26
